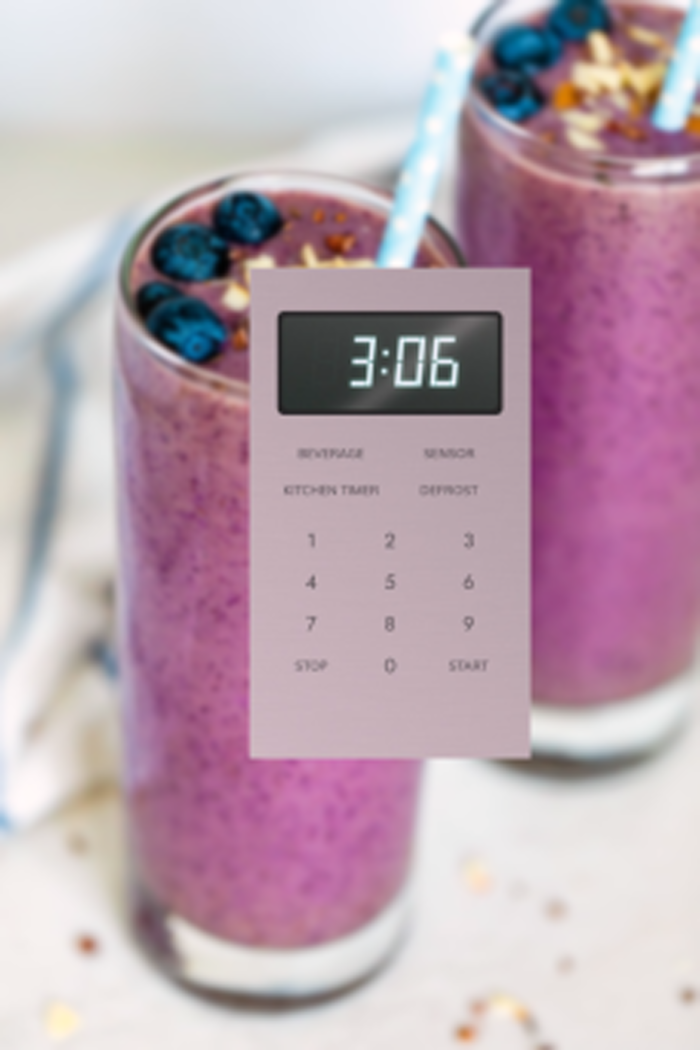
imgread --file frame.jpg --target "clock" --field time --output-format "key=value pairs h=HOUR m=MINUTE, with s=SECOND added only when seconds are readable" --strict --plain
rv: h=3 m=6
